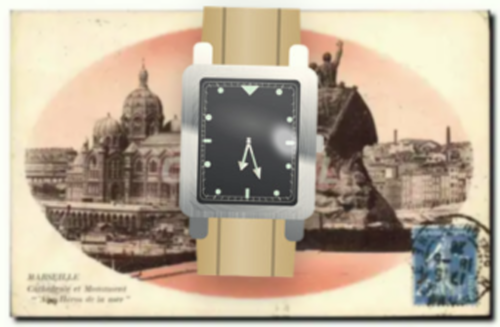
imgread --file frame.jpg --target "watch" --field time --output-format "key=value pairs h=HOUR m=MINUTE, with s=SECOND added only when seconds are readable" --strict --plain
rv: h=6 m=27
